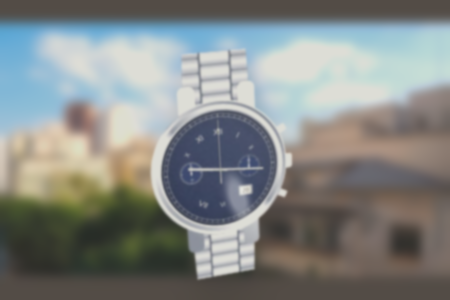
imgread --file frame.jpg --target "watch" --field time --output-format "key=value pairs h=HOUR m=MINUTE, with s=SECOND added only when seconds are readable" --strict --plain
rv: h=9 m=16
